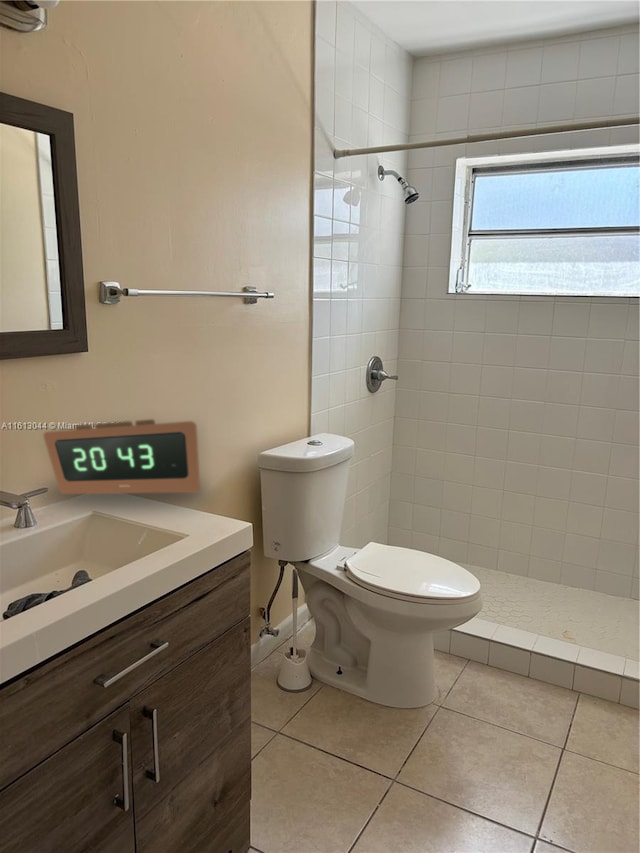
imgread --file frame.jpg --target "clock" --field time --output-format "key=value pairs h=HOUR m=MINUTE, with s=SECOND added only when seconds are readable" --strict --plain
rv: h=20 m=43
